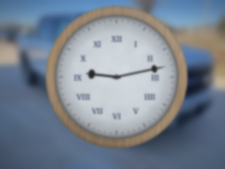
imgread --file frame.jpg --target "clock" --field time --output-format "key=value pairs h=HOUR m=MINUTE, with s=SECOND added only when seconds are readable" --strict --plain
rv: h=9 m=13
